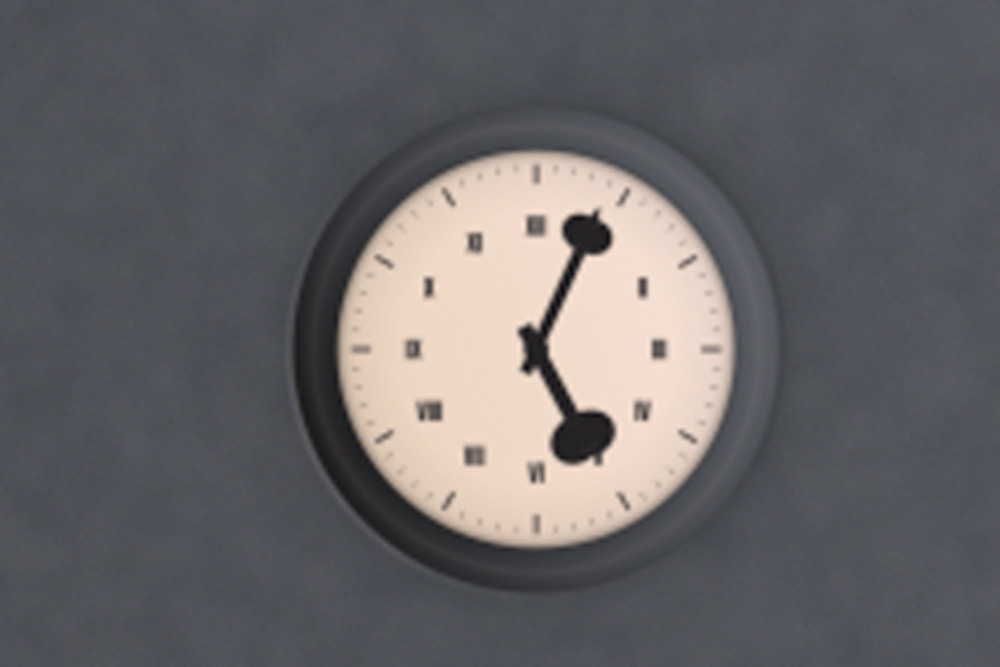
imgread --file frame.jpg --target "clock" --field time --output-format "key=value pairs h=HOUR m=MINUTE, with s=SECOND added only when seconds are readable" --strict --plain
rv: h=5 m=4
